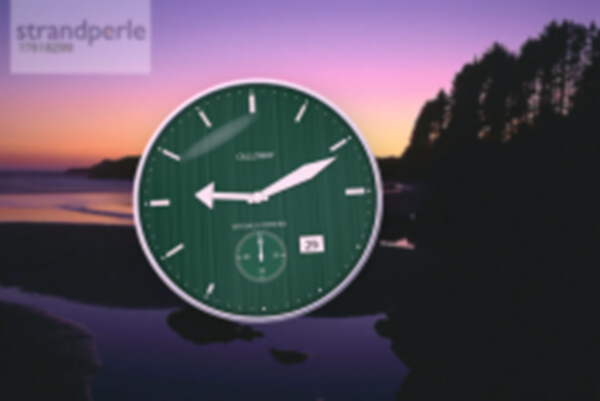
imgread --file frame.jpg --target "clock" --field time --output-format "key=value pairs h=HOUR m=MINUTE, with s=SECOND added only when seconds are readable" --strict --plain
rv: h=9 m=11
